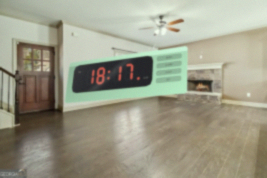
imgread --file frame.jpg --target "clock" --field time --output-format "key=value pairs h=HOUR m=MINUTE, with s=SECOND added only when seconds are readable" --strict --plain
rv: h=18 m=17
